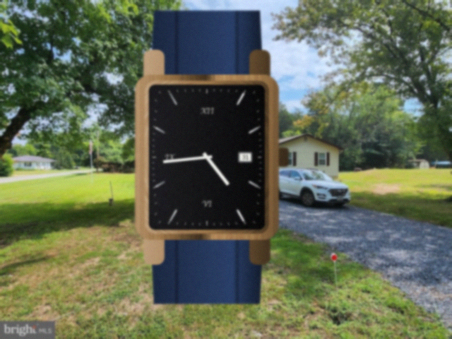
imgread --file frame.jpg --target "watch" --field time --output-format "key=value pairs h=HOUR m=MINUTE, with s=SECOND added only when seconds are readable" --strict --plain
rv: h=4 m=44
